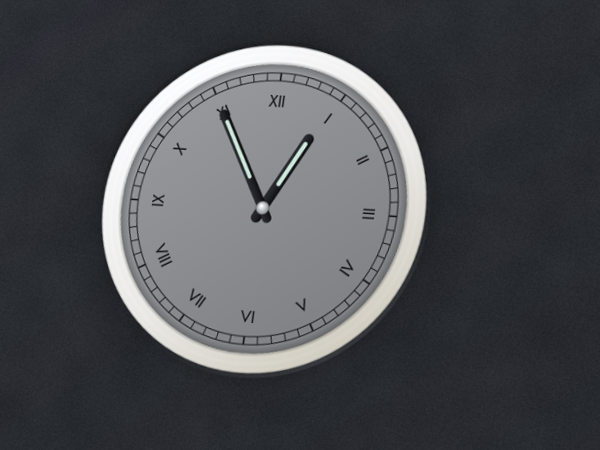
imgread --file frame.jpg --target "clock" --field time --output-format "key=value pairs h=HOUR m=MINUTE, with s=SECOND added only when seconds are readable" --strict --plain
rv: h=12 m=55
